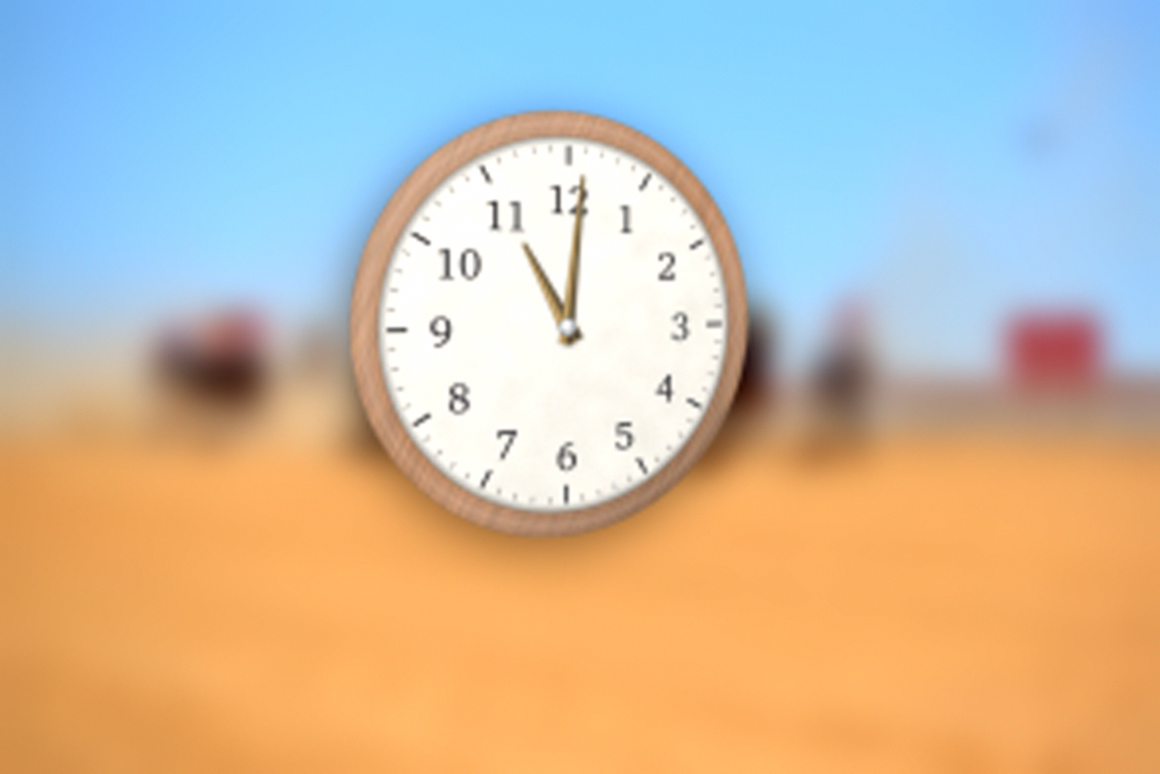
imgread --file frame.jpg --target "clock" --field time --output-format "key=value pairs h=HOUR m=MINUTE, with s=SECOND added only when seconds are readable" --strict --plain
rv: h=11 m=1
